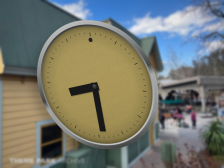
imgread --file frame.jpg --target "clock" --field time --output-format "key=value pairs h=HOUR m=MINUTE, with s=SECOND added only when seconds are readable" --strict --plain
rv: h=8 m=29
